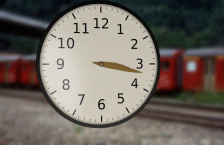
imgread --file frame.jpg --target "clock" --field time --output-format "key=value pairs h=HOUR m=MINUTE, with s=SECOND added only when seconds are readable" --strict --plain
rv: h=3 m=17
